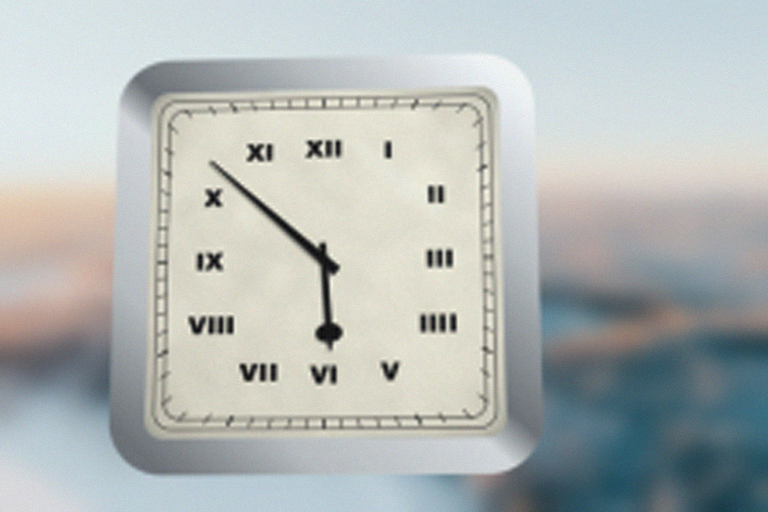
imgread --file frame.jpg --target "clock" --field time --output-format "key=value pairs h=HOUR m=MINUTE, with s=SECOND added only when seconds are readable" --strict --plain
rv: h=5 m=52
